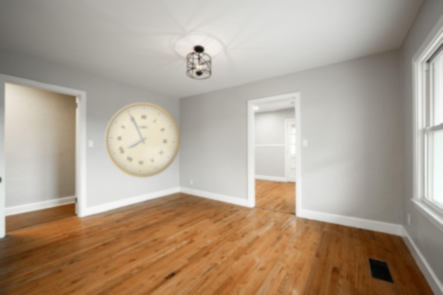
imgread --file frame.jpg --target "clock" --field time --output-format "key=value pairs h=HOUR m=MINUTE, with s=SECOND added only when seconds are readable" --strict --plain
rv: h=7 m=55
